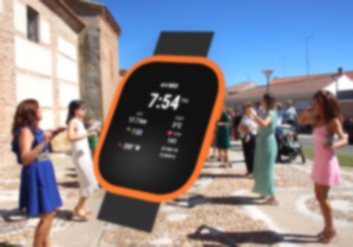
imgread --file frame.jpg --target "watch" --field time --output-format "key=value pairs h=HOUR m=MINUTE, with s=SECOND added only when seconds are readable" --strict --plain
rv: h=7 m=54
